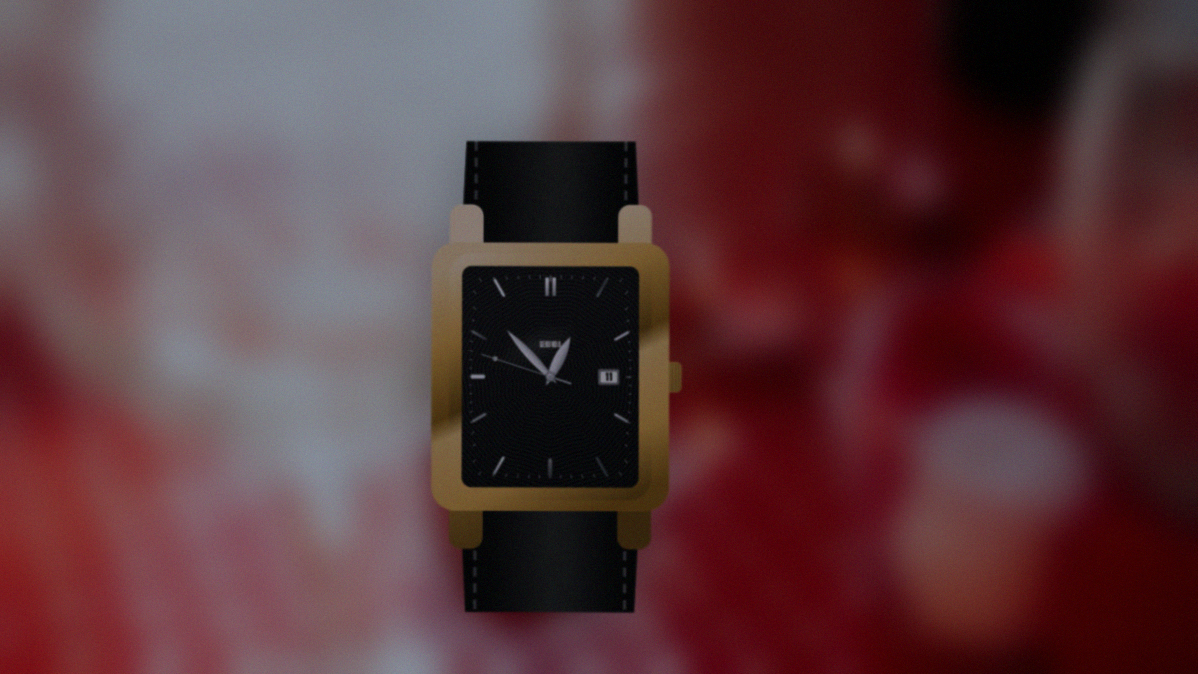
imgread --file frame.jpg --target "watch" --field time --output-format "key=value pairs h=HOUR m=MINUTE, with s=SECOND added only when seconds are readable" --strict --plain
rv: h=12 m=52 s=48
